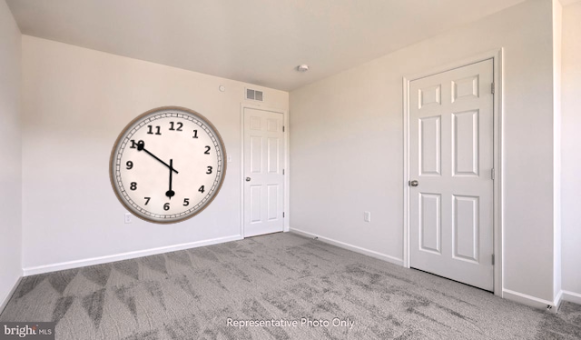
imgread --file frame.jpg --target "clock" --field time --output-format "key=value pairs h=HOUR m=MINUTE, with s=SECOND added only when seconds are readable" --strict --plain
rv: h=5 m=50
